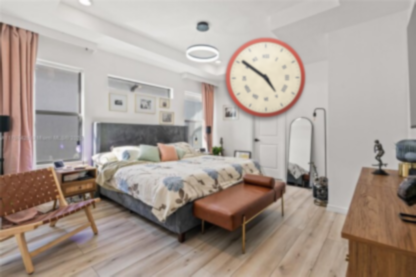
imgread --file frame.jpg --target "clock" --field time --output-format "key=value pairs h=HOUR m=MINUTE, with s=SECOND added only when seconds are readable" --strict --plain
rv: h=4 m=51
